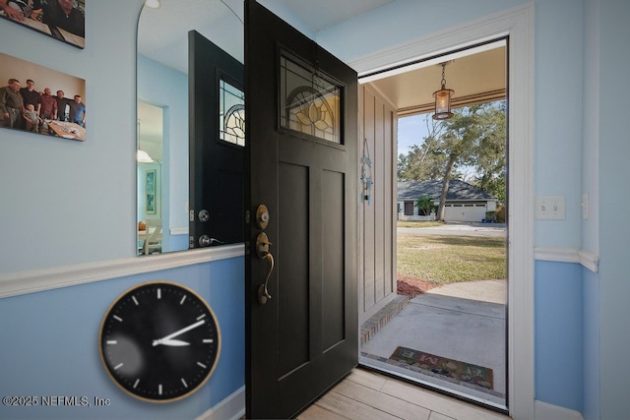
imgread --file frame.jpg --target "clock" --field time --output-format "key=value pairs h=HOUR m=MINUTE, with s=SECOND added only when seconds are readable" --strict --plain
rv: h=3 m=11
